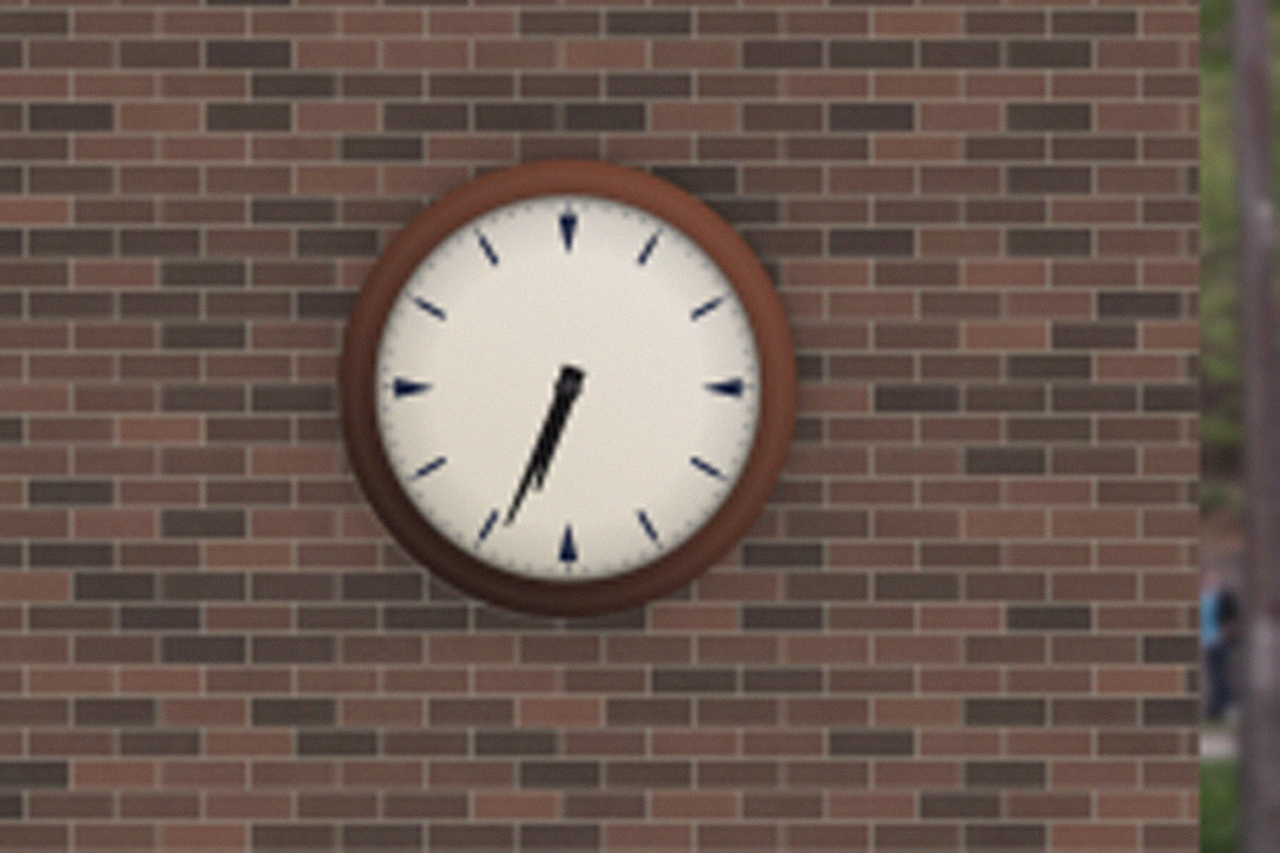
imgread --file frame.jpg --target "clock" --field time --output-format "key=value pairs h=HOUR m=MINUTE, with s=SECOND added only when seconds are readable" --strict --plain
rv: h=6 m=34
